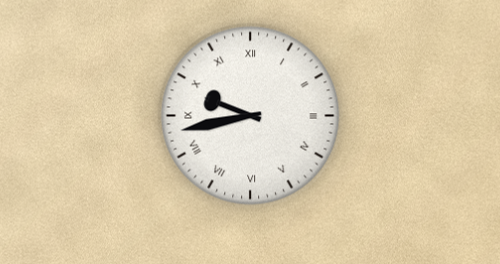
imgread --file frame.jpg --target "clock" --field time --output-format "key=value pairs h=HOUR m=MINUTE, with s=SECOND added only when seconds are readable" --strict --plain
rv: h=9 m=43
